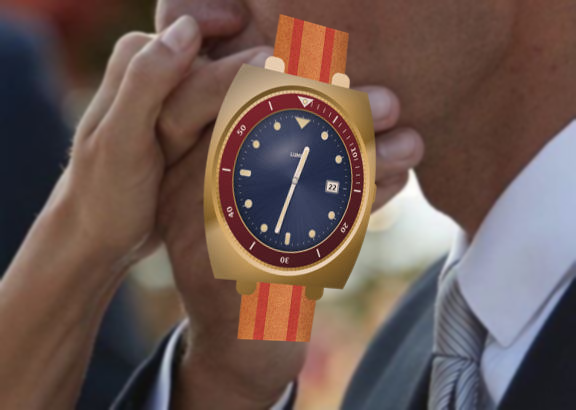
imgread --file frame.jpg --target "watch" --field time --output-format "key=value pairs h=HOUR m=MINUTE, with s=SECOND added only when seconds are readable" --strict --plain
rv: h=12 m=32 s=32
